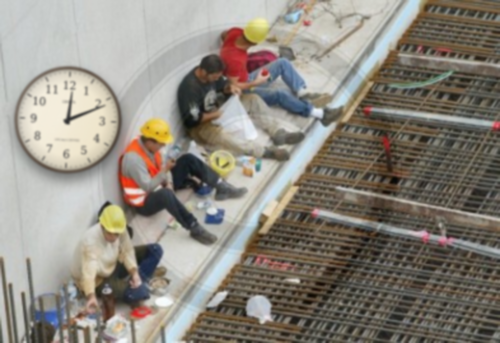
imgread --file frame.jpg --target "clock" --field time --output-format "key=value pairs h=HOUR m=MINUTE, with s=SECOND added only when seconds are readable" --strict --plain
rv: h=12 m=11
